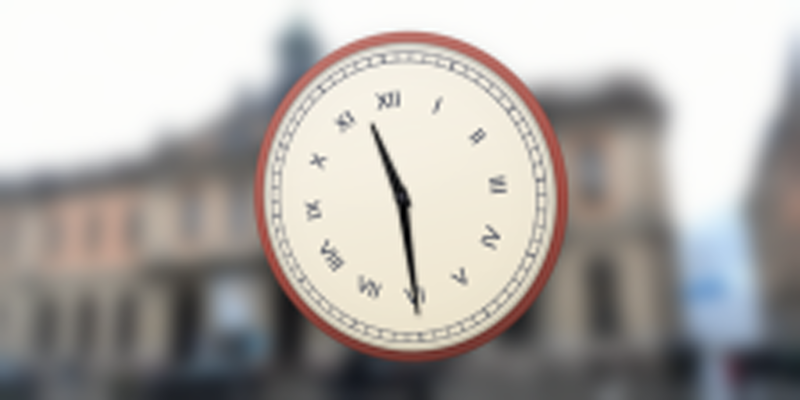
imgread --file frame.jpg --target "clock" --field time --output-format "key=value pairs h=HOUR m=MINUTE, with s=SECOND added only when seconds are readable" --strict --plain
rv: h=11 m=30
